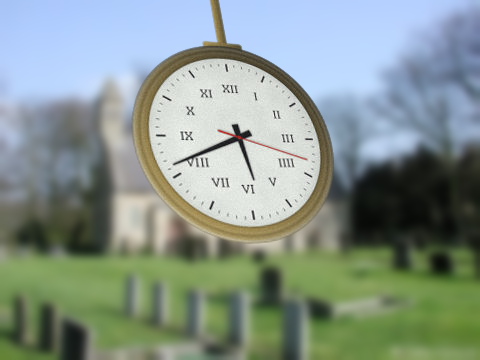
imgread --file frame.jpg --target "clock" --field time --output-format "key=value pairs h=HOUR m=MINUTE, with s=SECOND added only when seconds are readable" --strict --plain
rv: h=5 m=41 s=18
